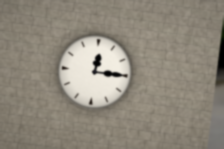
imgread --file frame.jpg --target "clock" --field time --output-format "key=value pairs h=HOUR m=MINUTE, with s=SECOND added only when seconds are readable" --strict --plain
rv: h=12 m=15
